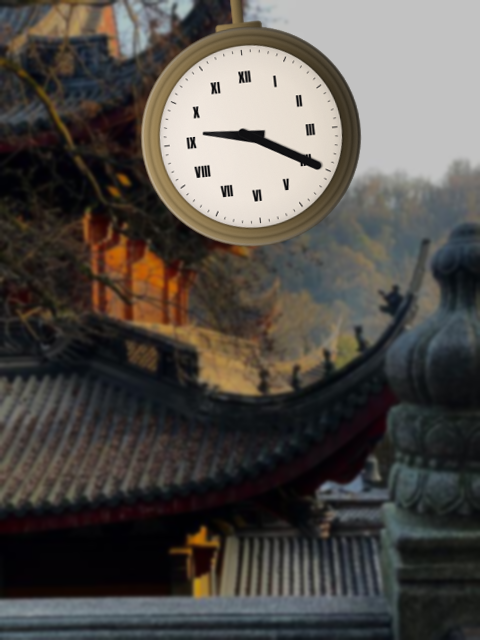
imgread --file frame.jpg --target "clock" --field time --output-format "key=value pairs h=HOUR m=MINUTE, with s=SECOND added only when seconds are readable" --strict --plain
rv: h=9 m=20
